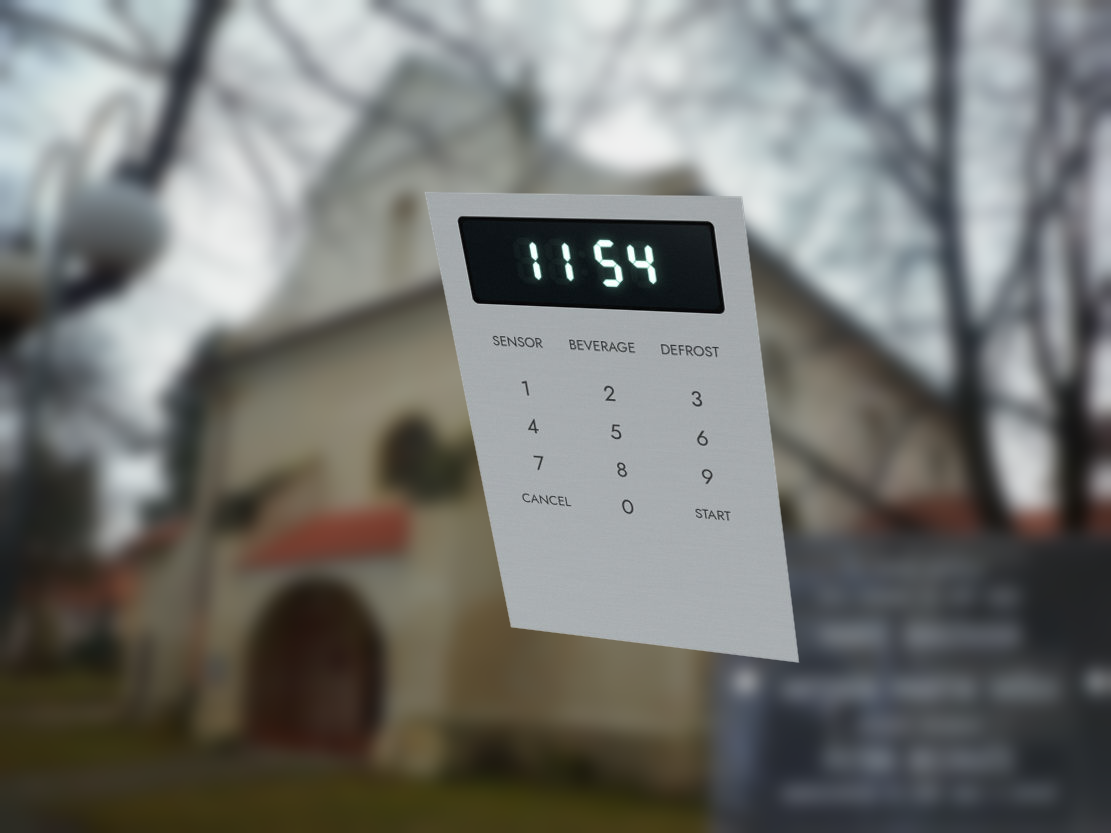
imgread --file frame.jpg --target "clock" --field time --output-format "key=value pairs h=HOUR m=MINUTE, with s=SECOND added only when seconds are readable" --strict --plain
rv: h=11 m=54
